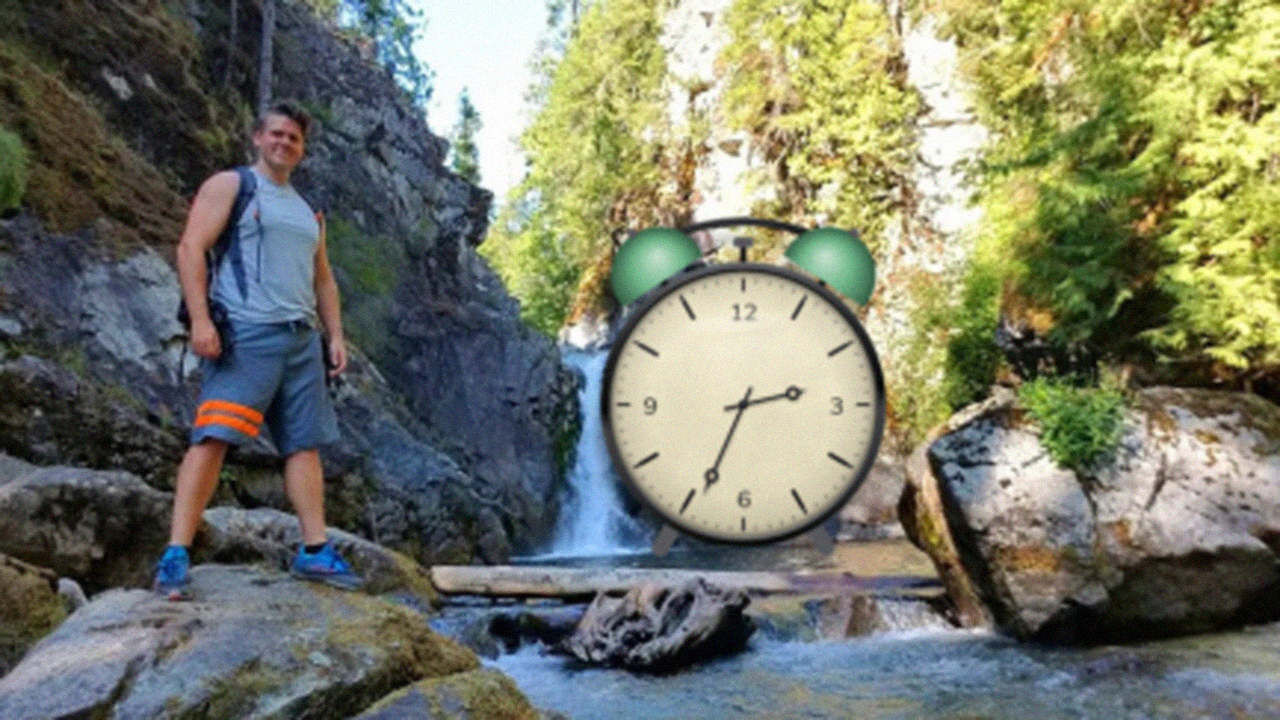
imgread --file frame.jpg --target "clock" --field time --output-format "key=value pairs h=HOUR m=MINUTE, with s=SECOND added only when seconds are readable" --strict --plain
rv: h=2 m=34
